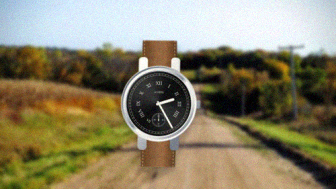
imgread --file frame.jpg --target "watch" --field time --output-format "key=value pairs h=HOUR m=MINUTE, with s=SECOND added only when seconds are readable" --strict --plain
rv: h=2 m=25
